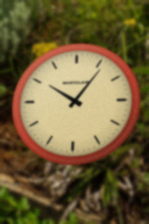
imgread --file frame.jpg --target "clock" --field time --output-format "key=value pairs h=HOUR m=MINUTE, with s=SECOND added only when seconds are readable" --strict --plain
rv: h=10 m=6
